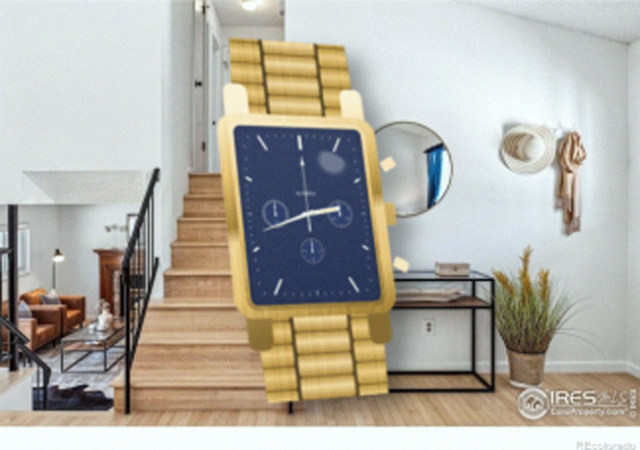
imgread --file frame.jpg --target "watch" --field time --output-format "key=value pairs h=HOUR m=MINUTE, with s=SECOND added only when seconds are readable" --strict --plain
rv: h=2 m=42
